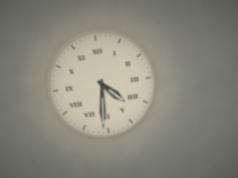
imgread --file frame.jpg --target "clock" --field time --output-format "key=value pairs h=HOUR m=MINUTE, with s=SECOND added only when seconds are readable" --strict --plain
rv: h=4 m=31
